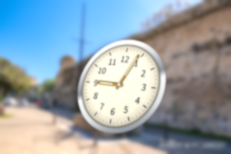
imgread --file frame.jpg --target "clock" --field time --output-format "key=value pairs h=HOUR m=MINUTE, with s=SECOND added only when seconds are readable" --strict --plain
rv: h=9 m=4
